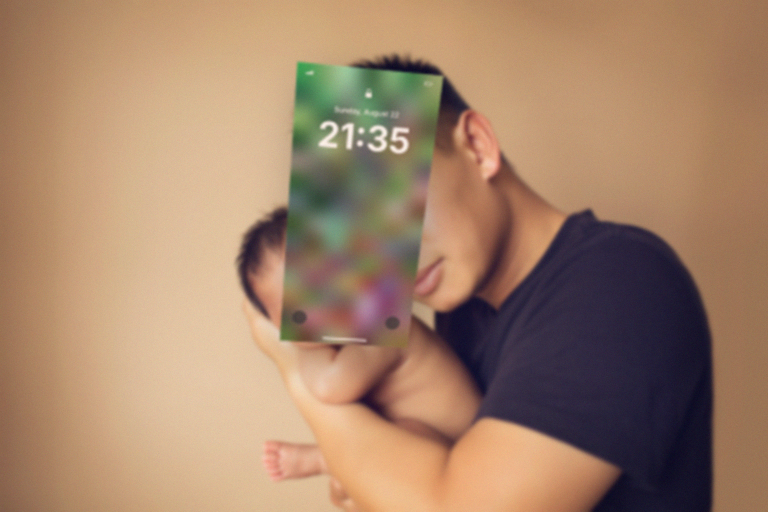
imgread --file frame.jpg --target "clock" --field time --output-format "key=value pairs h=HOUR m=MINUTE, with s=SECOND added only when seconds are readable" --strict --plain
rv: h=21 m=35
